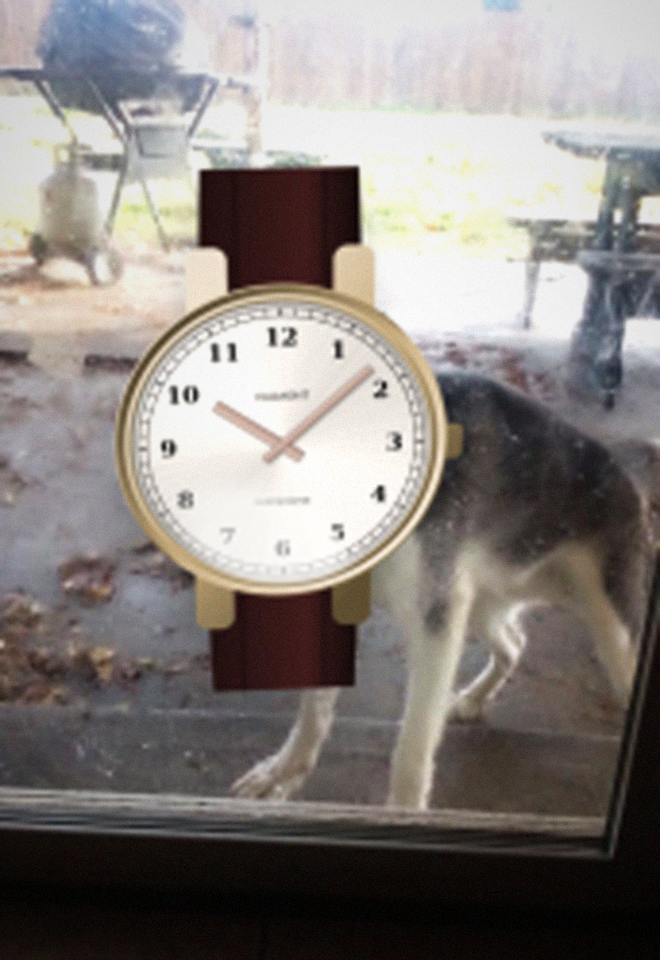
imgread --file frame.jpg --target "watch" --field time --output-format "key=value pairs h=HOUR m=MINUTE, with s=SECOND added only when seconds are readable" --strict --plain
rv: h=10 m=8
